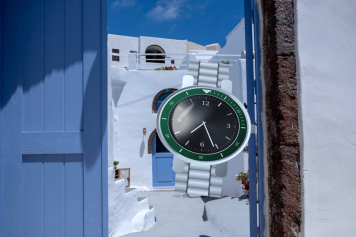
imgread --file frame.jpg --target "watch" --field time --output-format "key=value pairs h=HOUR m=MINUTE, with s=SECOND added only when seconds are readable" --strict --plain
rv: h=7 m=26
